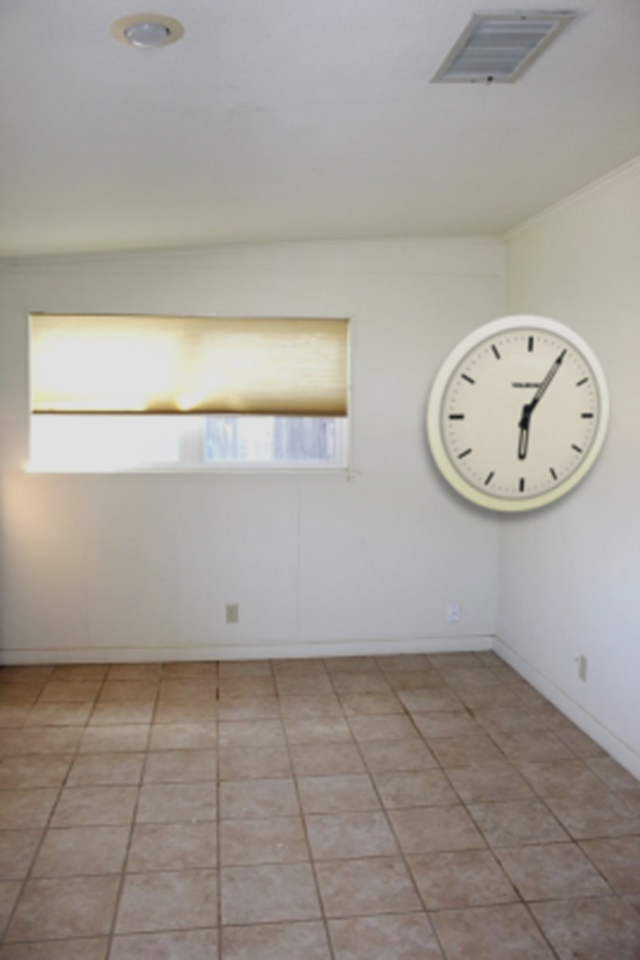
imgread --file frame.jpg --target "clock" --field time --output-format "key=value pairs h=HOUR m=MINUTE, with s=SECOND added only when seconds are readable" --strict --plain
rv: h=6 m=5
